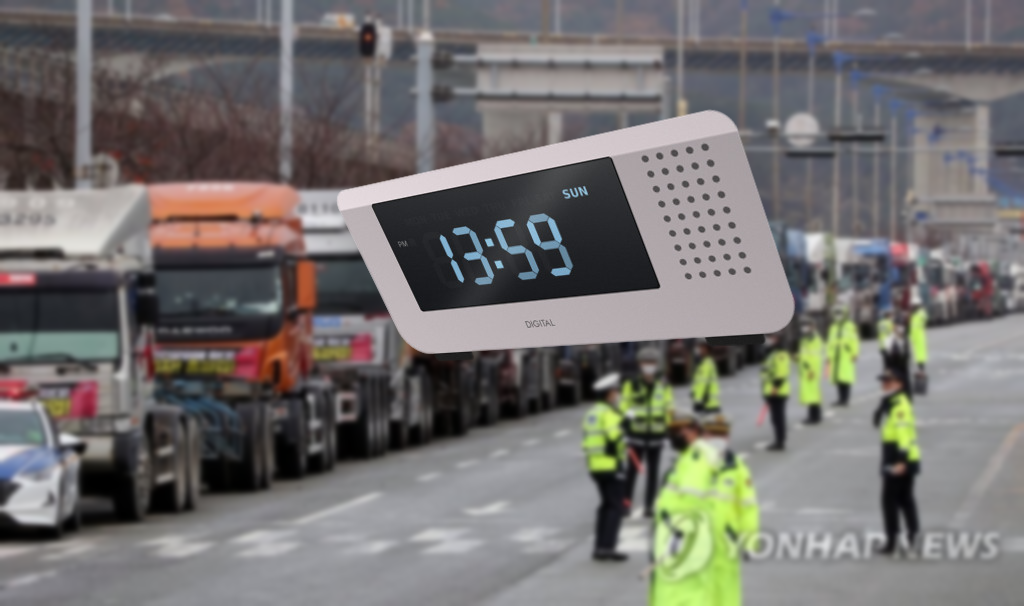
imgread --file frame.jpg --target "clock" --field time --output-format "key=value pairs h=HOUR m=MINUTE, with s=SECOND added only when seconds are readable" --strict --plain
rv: h=13 m=59
